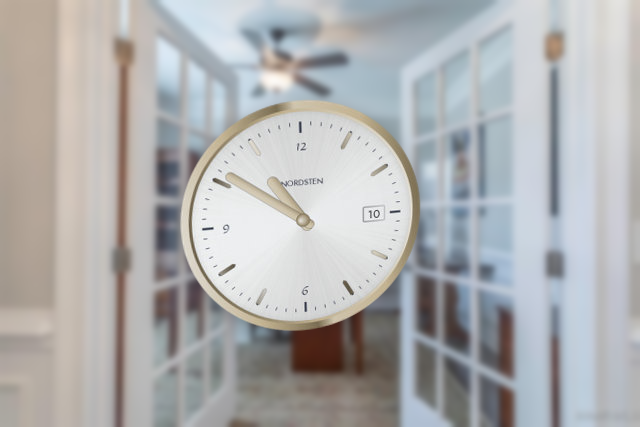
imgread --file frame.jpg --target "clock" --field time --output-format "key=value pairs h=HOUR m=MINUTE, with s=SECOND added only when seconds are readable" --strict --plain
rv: h=10 m=51
